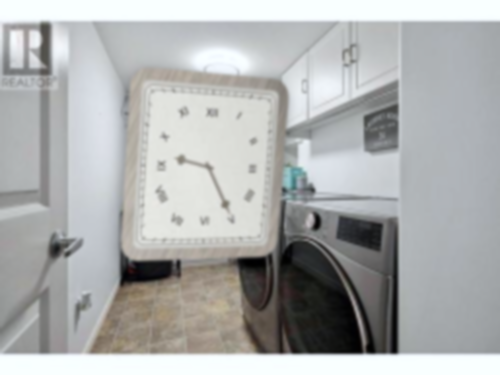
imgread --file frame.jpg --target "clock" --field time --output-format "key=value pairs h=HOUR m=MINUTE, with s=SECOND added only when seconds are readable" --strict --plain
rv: h=9 m=25
